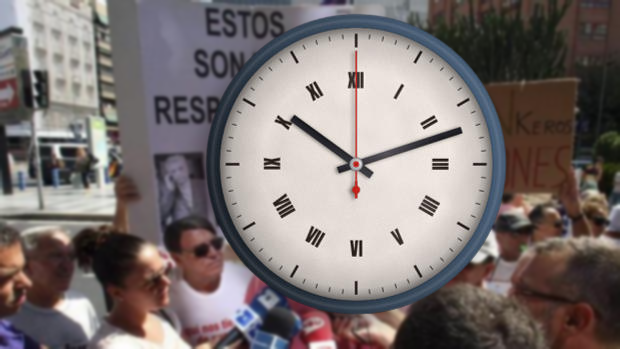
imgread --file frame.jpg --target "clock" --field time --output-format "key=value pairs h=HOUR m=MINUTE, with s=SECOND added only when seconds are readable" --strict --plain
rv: h=10 m=12 s=0
